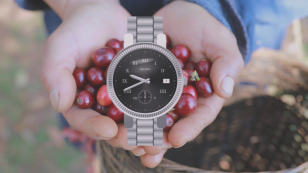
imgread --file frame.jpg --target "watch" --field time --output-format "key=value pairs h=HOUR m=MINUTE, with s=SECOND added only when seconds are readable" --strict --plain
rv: h=9 m=41
